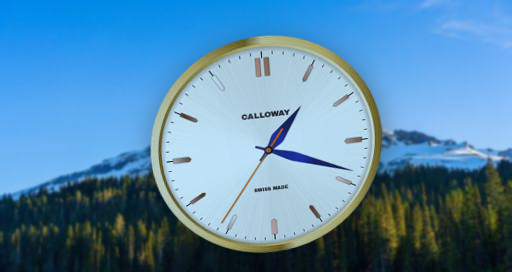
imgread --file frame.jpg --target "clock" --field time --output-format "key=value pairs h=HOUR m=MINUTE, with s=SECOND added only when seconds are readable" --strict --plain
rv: h=1 m=18 s=36
